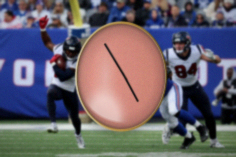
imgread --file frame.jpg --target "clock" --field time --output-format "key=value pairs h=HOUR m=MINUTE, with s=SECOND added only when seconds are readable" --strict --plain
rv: h=4 m=54
